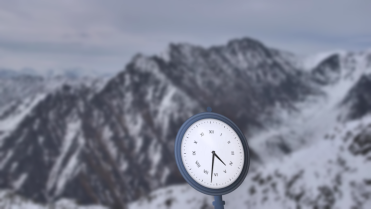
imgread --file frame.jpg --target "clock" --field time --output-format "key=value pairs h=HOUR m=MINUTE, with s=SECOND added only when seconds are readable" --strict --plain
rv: h=4 m=32
